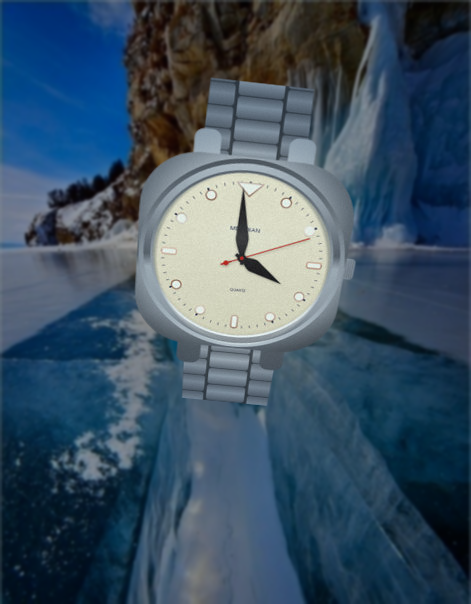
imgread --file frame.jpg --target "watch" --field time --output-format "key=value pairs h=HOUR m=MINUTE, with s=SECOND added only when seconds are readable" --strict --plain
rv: h=3 m=59 s=11
